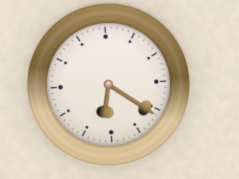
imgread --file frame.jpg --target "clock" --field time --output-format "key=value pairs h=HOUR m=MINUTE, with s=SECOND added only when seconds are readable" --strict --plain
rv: h=6 m=21
